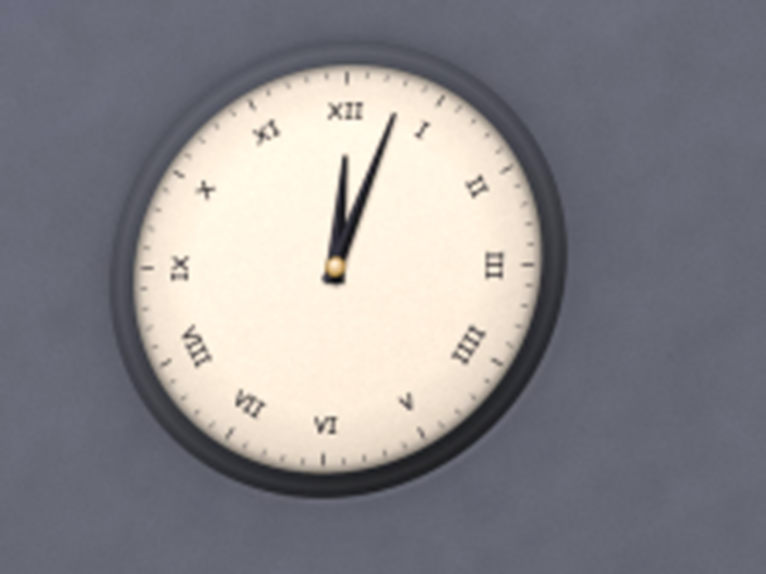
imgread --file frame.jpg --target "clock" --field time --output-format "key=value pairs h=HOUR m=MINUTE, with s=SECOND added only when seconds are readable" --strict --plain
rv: h=12 m=3
